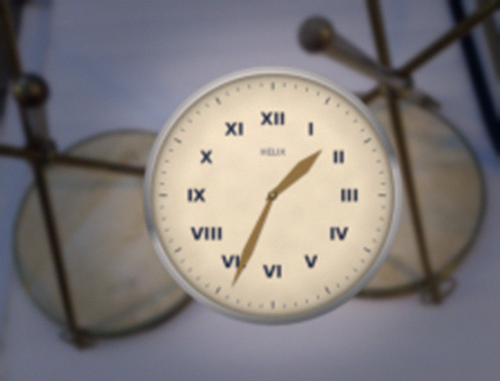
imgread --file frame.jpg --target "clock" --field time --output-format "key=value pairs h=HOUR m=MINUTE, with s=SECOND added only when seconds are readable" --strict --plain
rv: h=1 m=34
